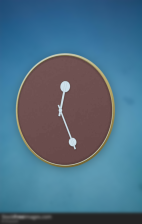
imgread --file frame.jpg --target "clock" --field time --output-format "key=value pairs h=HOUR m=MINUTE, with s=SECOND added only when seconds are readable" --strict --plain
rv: h=12 m=26
